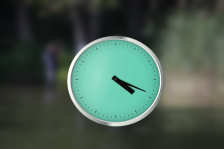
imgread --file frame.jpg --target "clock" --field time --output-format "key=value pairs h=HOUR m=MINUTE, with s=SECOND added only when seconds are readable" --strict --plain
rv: h=4 m=19
